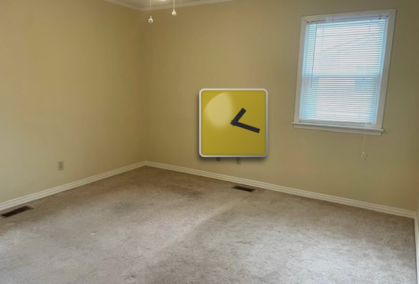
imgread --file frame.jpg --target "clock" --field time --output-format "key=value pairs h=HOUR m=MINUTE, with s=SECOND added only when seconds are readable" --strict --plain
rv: h=1 m=18
